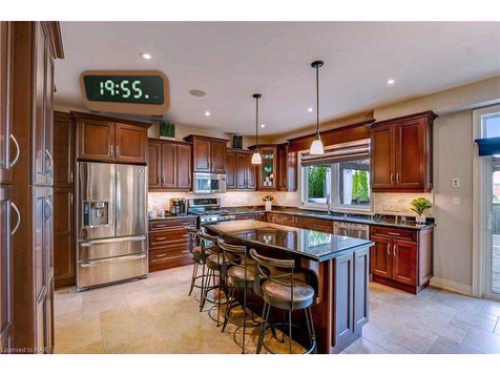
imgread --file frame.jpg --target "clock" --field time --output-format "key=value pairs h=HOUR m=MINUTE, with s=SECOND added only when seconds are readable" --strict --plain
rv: h=19 m=55
